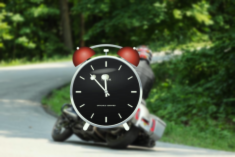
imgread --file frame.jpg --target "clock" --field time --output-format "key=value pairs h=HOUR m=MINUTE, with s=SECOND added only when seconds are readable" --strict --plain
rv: h=11 m=53
